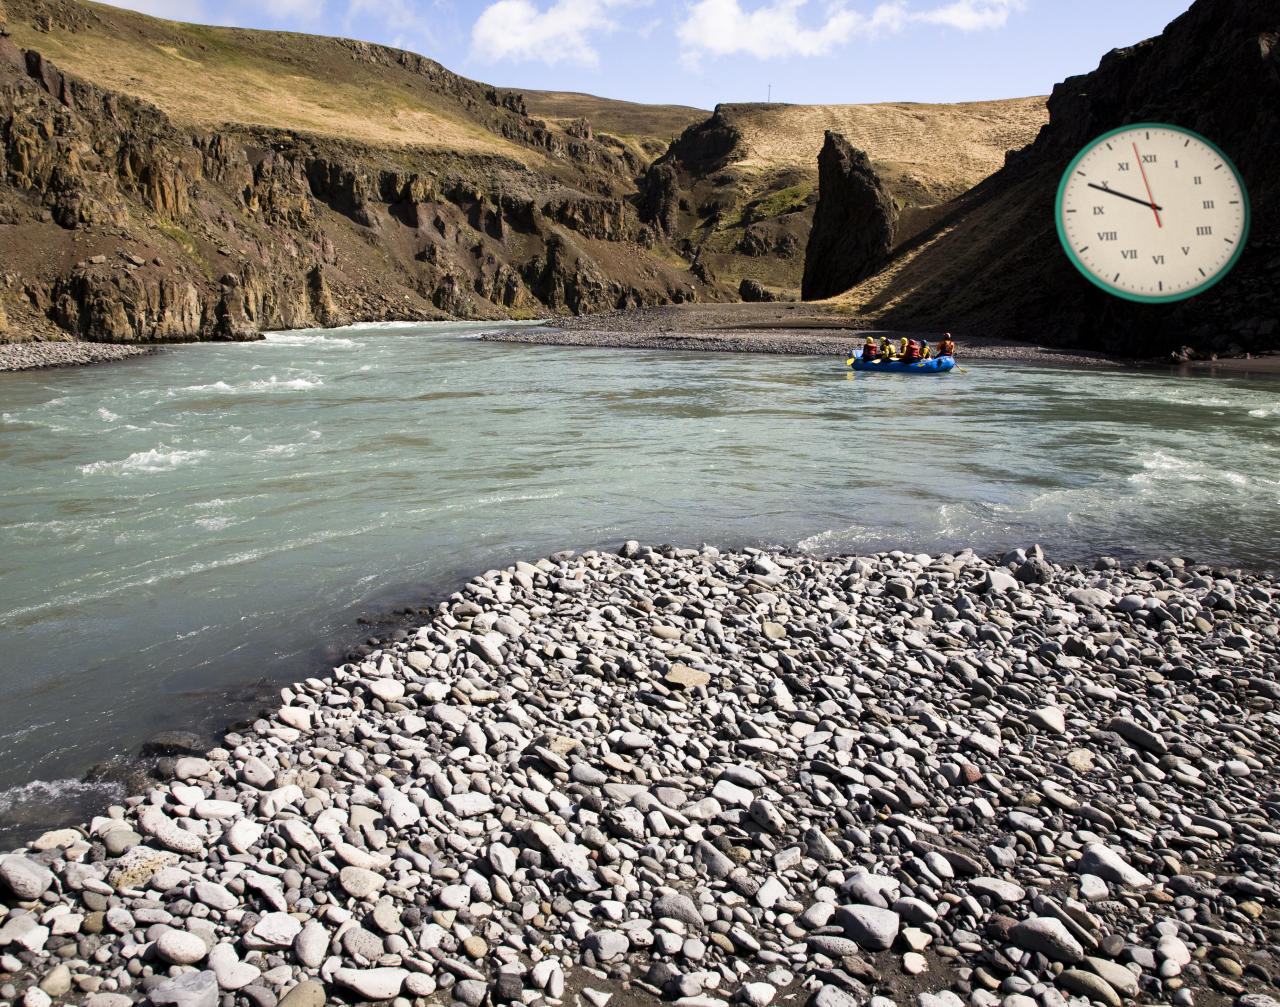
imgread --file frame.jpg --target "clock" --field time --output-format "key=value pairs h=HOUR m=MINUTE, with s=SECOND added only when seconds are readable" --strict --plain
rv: h=9 m=48 s=58
